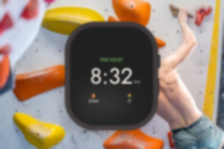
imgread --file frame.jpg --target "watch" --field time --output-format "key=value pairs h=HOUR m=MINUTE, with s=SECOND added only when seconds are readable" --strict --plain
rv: h=8 m=32
